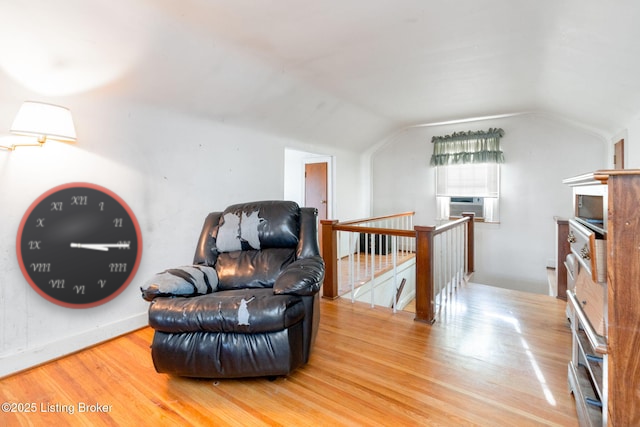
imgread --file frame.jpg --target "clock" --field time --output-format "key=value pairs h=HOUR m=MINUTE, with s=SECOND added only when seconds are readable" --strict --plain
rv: h=3 m=15
